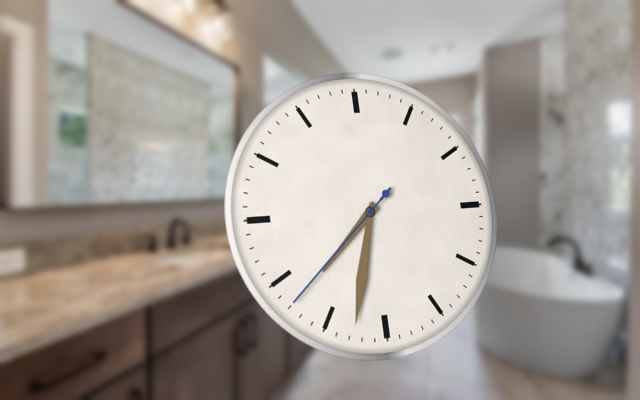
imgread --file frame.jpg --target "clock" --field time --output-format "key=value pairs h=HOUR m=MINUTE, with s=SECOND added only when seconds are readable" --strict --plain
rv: h=7 m=32 s=38
